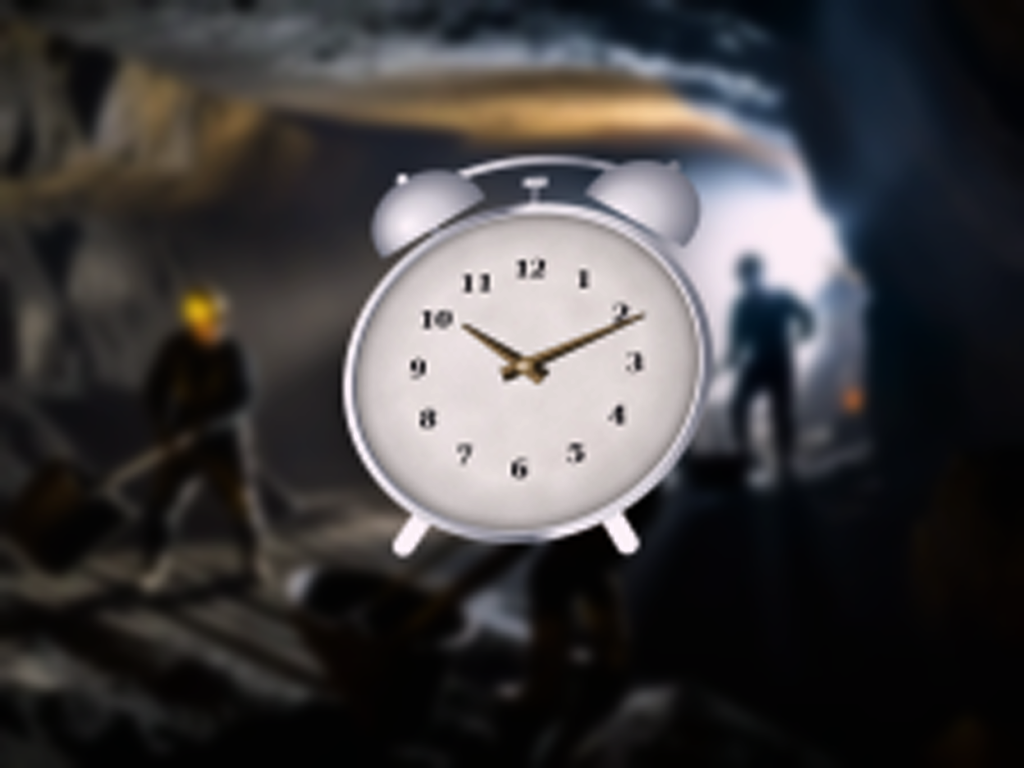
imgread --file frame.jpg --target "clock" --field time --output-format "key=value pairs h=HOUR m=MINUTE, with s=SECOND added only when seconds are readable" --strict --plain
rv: h=10 m=11
